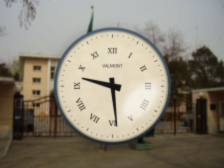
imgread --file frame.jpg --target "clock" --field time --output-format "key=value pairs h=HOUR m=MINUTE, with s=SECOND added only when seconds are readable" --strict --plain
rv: h=9 m=29
